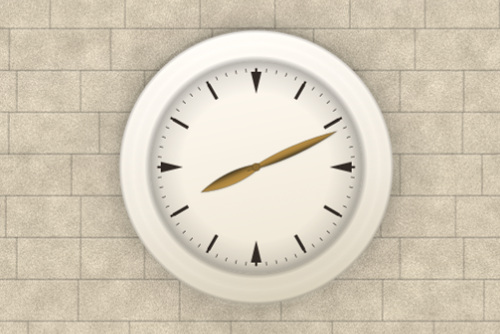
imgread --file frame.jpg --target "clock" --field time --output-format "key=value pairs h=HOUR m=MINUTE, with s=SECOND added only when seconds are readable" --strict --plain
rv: h=8 m=11
